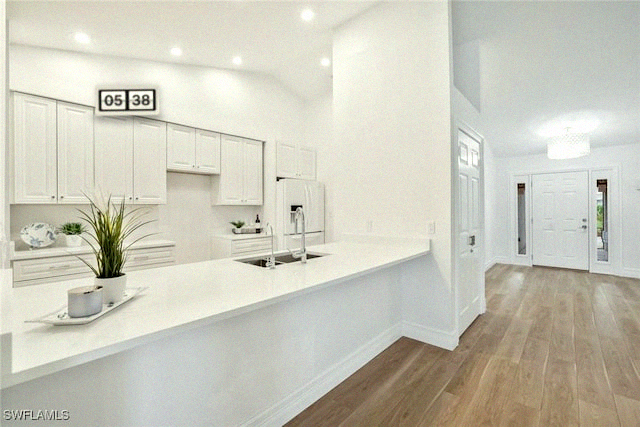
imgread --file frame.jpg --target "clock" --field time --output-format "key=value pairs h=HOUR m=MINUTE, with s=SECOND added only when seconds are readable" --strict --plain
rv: h=5 m=38
